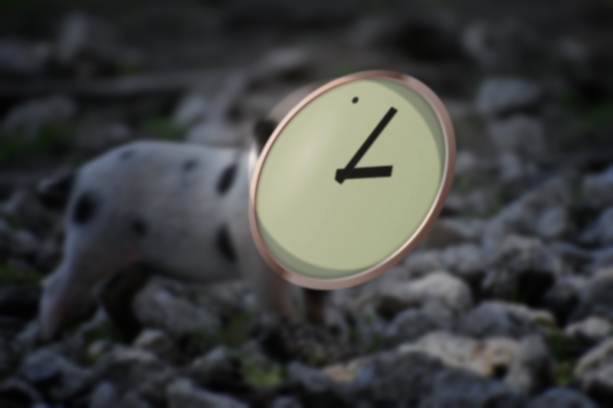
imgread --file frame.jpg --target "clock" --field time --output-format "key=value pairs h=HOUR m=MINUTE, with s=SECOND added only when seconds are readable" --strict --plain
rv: h=3 m=6
